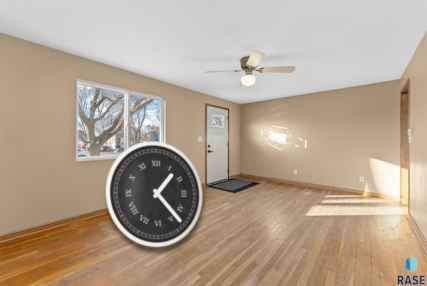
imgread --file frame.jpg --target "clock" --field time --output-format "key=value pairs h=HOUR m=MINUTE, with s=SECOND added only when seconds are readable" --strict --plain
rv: h=1 m=23
